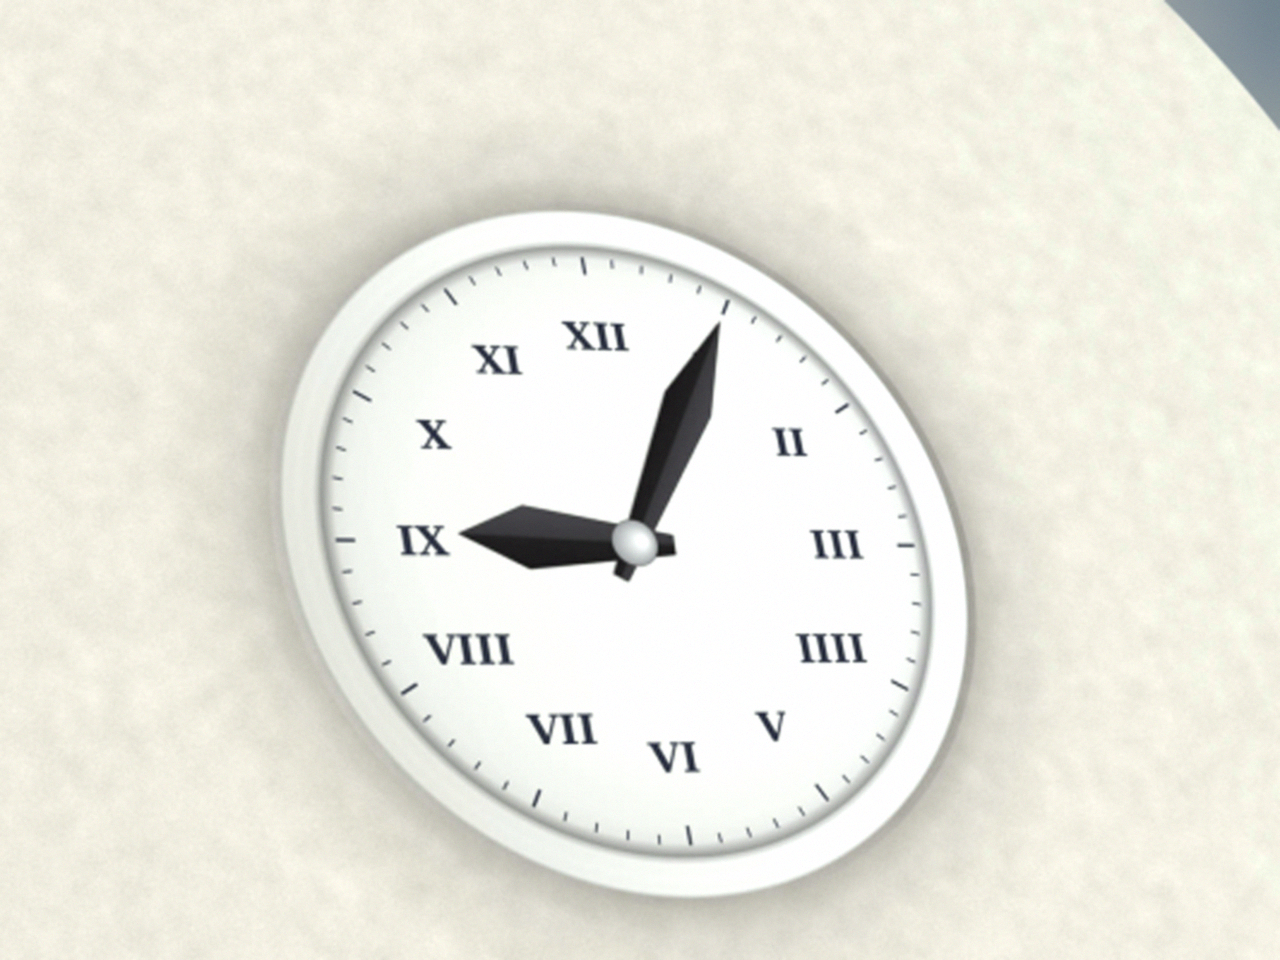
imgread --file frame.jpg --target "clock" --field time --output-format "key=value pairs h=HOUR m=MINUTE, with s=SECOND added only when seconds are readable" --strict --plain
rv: h=9 m=5
